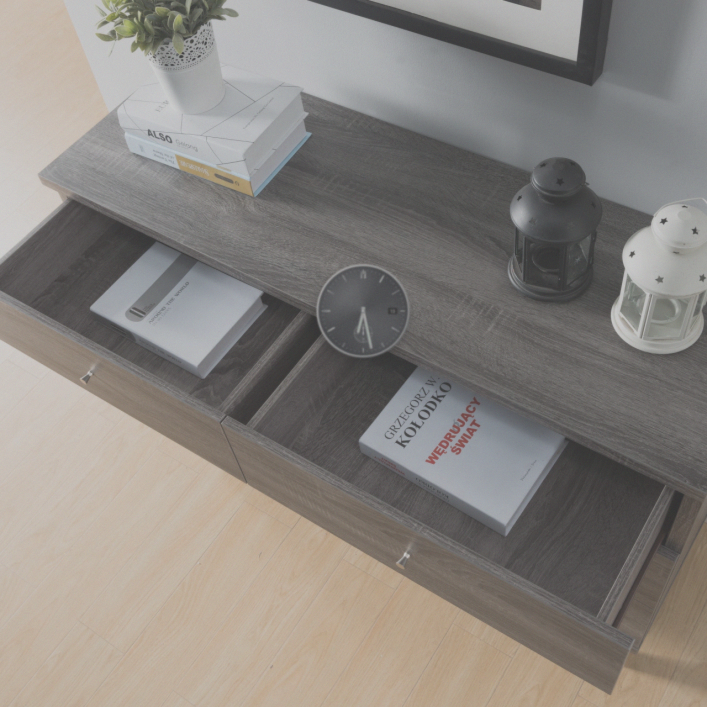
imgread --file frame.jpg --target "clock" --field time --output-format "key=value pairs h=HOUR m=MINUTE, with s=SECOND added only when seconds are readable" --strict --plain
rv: h=6 m=28
